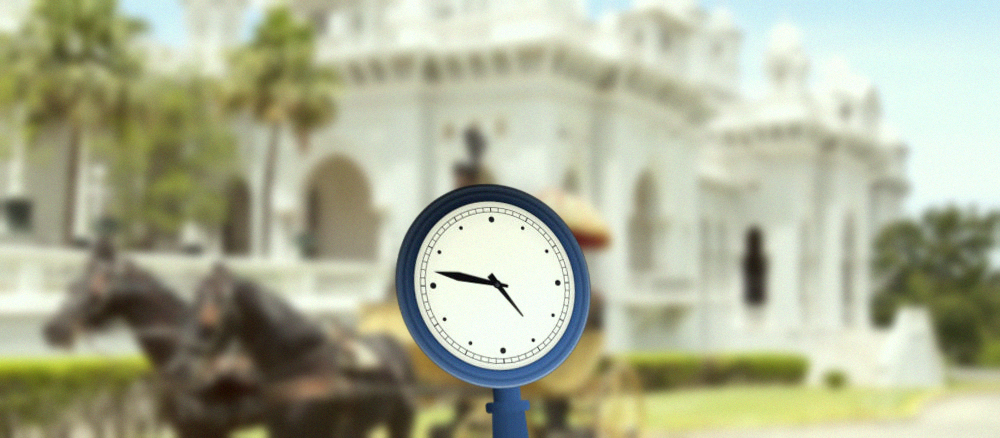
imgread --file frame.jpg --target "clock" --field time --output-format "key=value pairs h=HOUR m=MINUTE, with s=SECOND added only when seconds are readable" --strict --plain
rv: h=4 m=47
